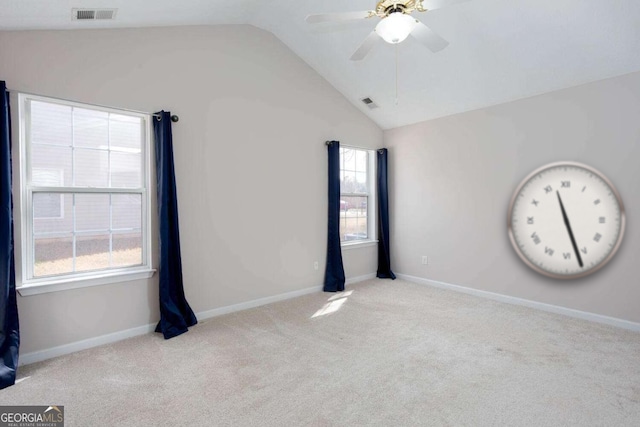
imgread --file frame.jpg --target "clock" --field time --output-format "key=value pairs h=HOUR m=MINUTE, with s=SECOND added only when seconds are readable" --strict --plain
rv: h=11 m=27
